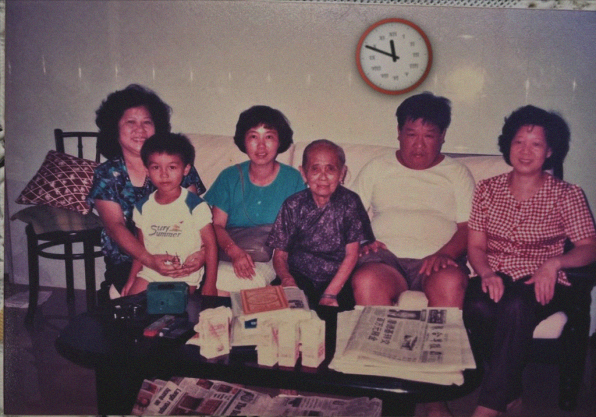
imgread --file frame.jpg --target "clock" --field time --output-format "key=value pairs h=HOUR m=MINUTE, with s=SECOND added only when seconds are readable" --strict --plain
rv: h=11 m=49
